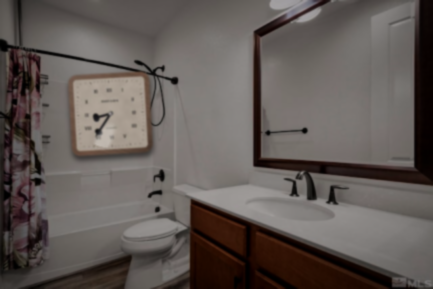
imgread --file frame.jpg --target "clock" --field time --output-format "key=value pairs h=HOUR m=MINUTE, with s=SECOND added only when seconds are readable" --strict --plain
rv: h=8 m=36
